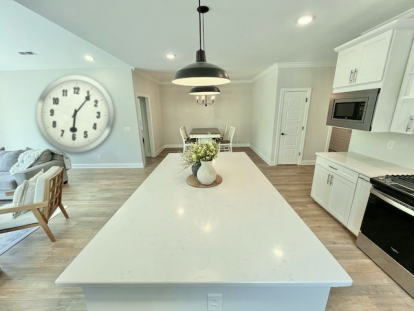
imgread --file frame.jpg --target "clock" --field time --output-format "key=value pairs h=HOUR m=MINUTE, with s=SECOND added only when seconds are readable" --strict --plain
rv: h=6 m=6
